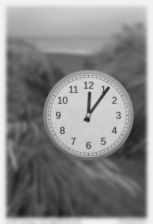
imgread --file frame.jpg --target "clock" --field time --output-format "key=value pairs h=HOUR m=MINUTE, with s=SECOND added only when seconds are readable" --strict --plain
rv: h=12 m=6
